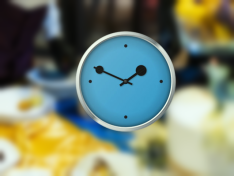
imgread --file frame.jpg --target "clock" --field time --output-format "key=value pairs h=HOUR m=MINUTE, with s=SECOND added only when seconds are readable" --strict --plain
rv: h=1 m=49
